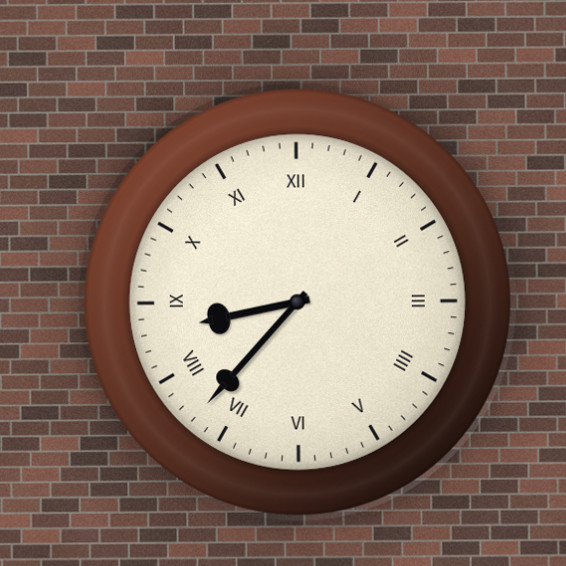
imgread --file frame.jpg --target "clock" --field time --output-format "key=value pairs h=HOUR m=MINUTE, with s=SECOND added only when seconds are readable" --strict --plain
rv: h=8 m=37
